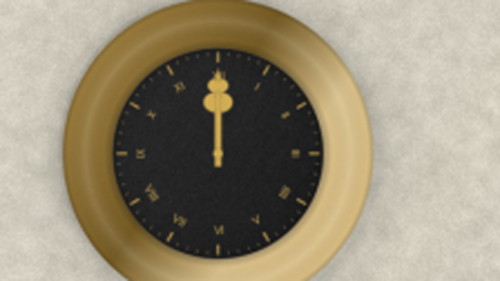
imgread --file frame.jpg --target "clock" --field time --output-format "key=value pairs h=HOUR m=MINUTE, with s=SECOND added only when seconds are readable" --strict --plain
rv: h=12 m=0
